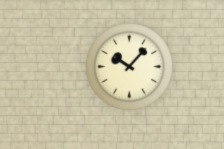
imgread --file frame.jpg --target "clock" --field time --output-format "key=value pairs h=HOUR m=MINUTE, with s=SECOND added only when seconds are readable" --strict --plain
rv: h=10 m=7
